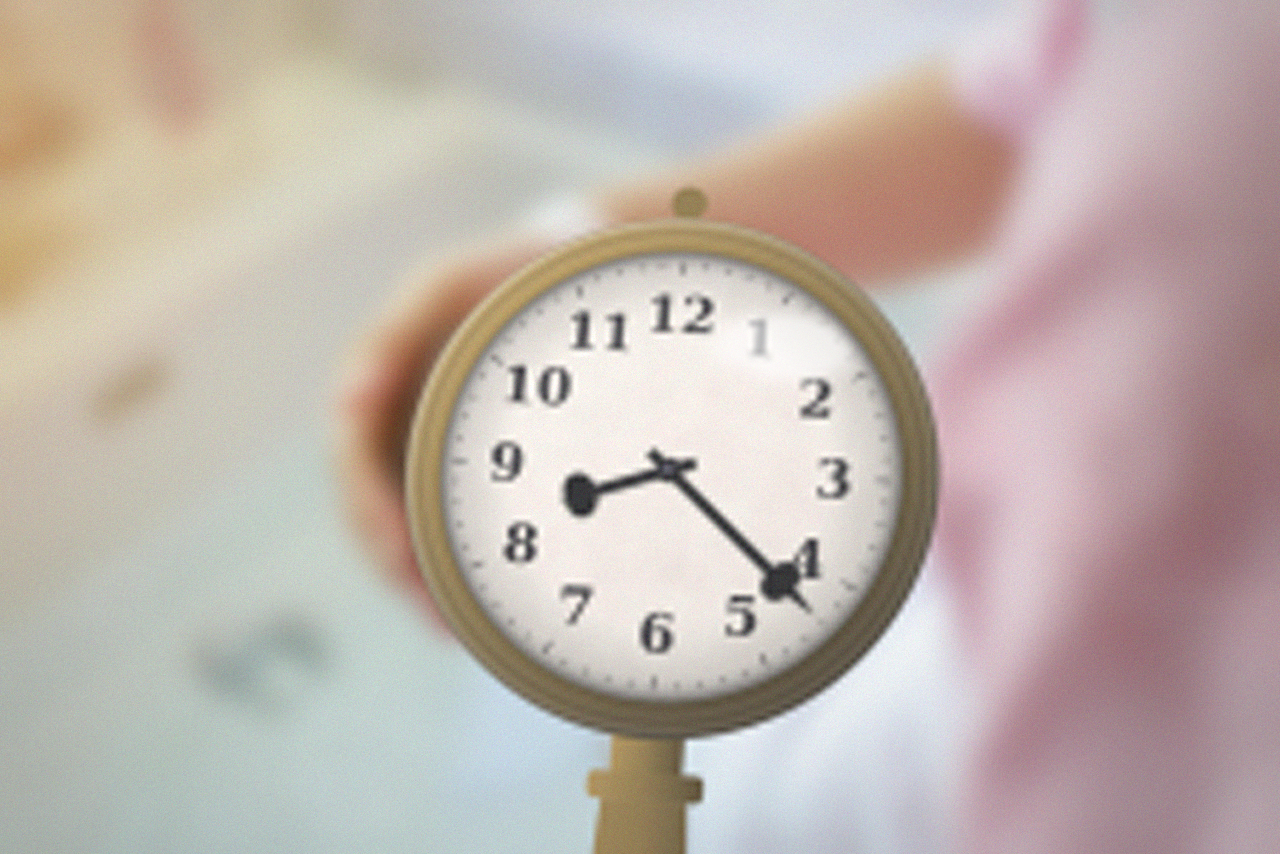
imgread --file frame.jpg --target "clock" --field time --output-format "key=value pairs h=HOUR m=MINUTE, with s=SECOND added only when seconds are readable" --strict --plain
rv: h=8 m=22
